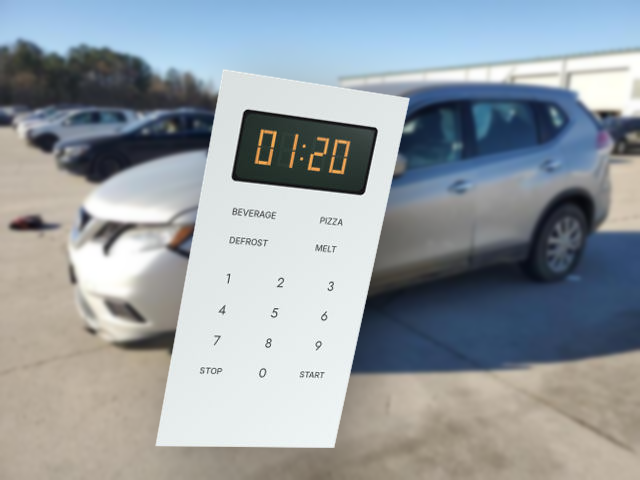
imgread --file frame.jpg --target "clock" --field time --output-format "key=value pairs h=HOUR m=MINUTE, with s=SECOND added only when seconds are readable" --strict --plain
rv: h=1 m=20
